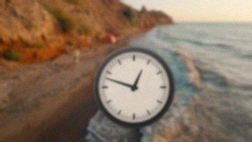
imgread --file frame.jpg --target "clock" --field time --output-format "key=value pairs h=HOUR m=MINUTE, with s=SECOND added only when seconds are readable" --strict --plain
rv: h=12 m=48
